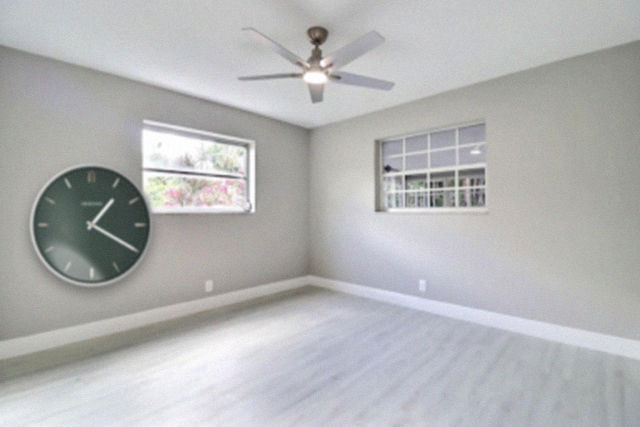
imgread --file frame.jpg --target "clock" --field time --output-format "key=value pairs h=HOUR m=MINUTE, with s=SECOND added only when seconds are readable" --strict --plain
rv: h=1 m=20
